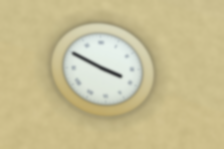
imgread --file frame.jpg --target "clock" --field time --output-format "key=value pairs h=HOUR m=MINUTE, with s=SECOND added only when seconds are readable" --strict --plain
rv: h=3 m=50
